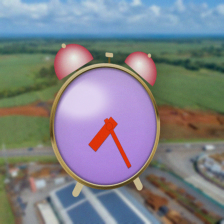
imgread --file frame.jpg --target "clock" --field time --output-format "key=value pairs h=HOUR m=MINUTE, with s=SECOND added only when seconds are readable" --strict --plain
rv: h=7 m=25
